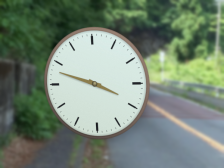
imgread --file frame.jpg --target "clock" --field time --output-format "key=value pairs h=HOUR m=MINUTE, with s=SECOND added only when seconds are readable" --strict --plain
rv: h=3 m=48
